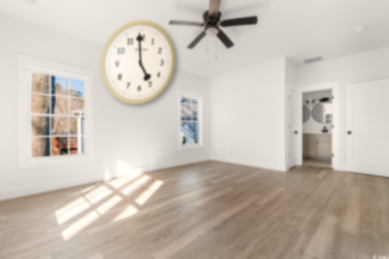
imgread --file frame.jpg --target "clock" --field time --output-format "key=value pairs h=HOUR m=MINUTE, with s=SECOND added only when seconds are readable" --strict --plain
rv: h=4 m=59
